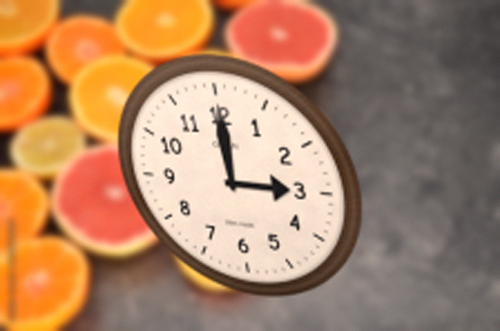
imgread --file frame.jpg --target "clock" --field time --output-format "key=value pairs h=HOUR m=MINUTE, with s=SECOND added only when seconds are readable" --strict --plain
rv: h=3 m=0
